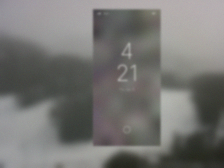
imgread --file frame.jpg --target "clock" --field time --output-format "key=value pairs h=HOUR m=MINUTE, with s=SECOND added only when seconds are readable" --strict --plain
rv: h=4 m=21
